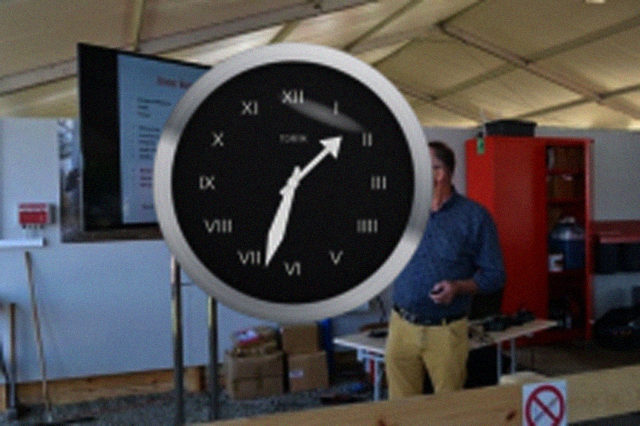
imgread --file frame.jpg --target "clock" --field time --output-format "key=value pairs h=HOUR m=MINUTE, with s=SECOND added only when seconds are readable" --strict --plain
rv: h=1 m=33
